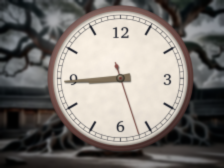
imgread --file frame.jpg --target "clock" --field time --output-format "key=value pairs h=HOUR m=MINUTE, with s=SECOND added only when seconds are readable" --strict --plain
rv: h=8 m=44 s=27
